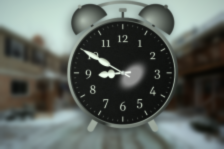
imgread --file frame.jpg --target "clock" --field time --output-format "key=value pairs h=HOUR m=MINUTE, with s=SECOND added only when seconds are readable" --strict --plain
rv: h=8 m=50
